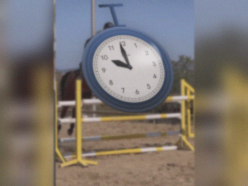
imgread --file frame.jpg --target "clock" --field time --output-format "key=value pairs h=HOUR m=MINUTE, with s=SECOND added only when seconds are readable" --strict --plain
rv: h=9 m=59
